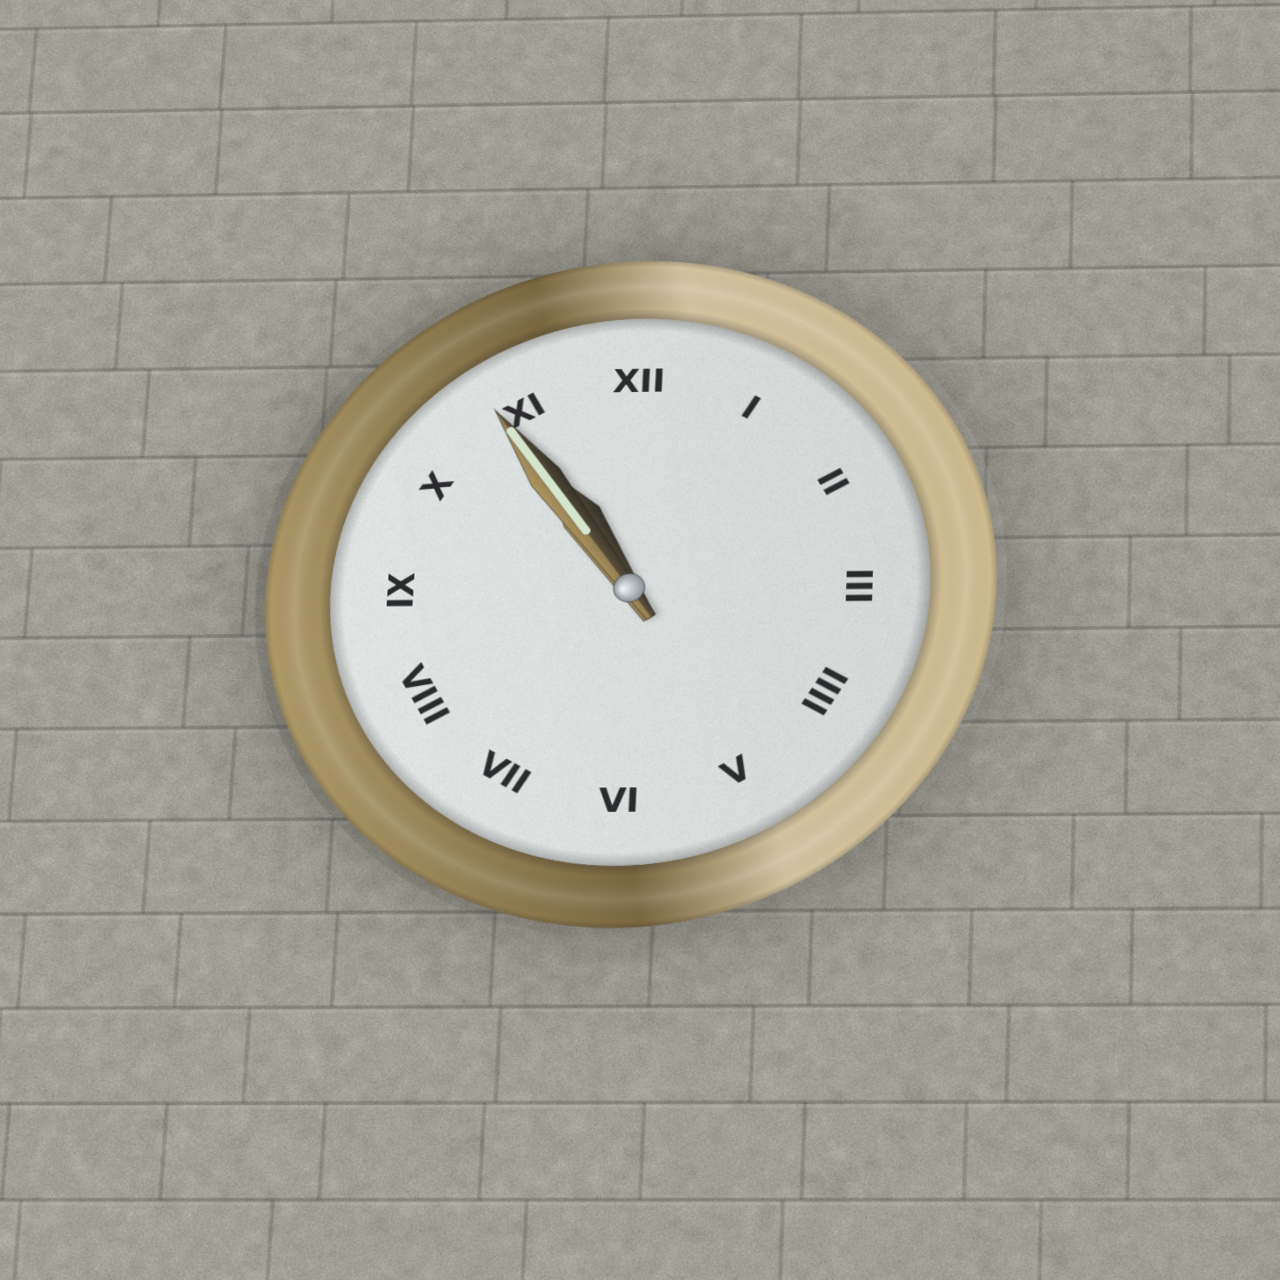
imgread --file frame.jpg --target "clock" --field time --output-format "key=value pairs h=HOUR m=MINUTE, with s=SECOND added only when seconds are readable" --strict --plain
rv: h=10 m=54
